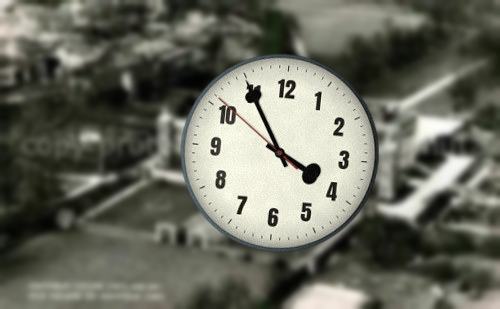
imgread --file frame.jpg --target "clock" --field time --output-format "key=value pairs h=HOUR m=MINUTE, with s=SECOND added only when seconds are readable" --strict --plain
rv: h=3 m=54 s=51
